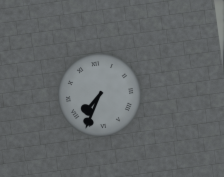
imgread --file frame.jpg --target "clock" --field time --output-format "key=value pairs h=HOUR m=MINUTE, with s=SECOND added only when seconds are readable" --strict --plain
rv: h=7 m=35
